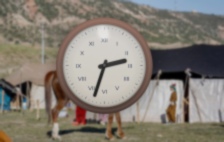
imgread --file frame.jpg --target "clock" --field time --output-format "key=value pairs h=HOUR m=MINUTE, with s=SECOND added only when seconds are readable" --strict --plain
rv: h=2 m=33
